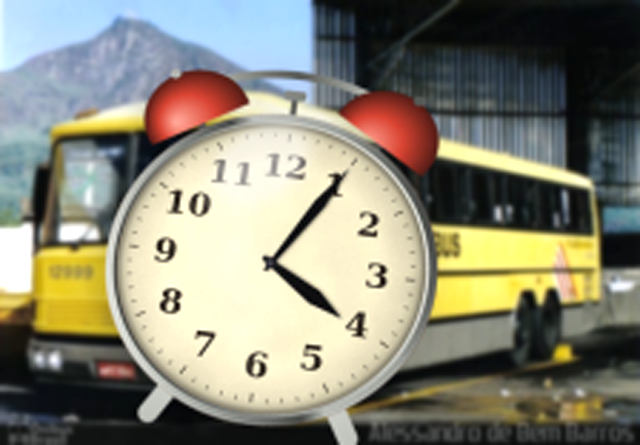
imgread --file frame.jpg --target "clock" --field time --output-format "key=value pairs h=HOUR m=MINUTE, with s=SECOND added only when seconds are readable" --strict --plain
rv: h=4 m=5
